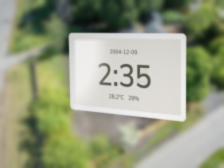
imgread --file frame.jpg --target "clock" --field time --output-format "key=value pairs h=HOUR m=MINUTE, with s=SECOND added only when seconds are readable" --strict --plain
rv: h=2 m=35
